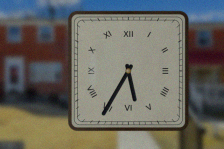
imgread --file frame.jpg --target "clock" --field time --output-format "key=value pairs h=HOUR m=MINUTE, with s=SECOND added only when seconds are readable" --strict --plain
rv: h=5 m=35
